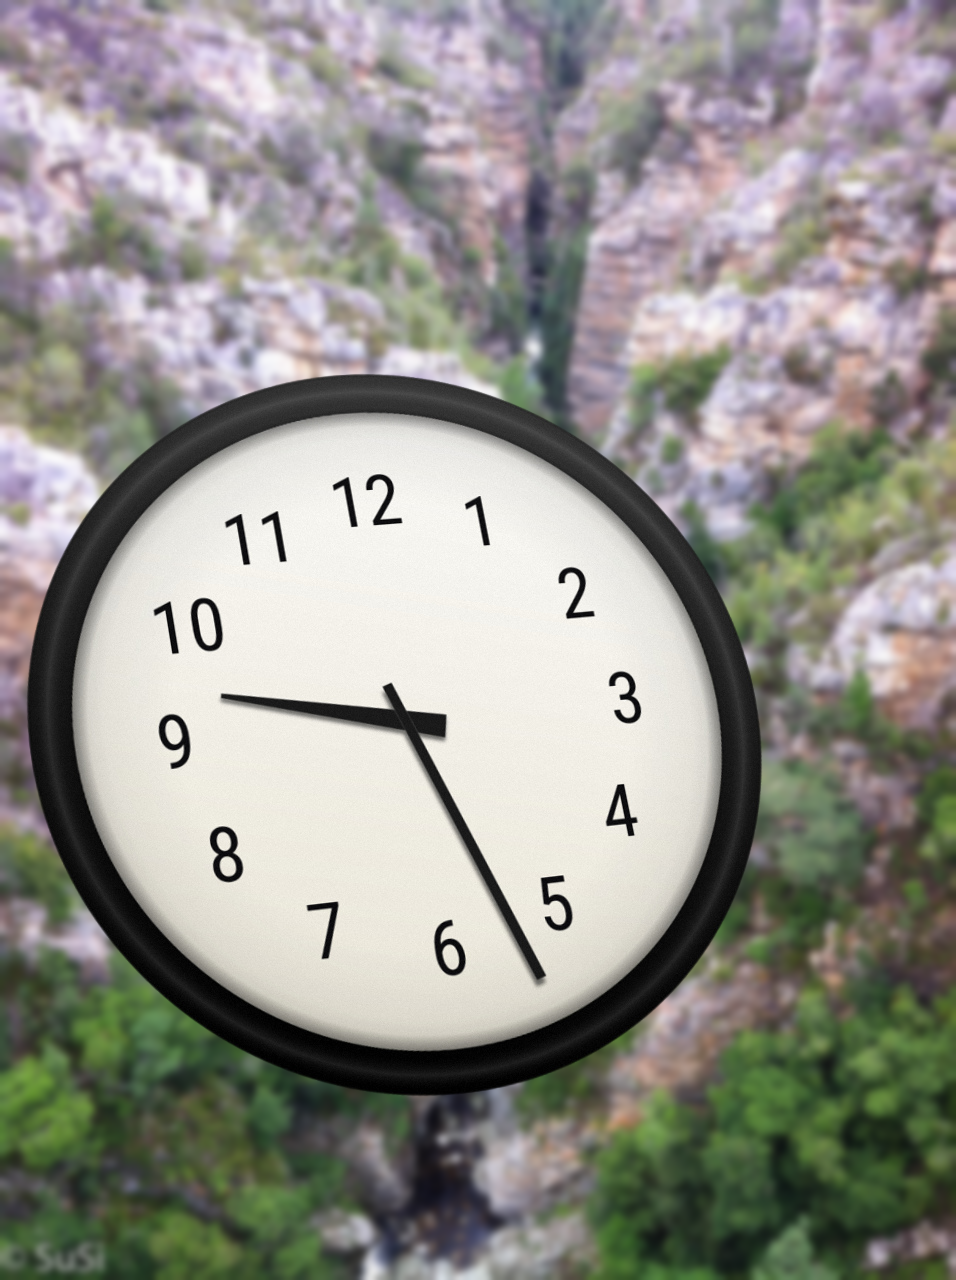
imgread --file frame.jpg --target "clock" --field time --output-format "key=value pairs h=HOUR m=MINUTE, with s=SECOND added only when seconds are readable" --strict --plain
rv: h=9 m=27
